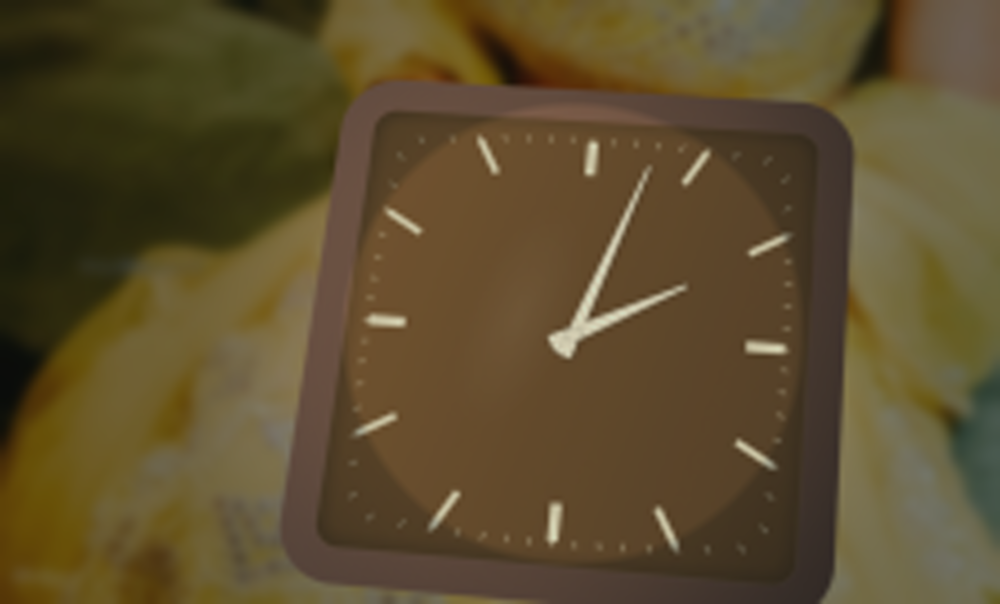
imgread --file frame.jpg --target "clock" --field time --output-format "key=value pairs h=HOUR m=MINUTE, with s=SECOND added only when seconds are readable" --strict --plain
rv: h=2 m=3
